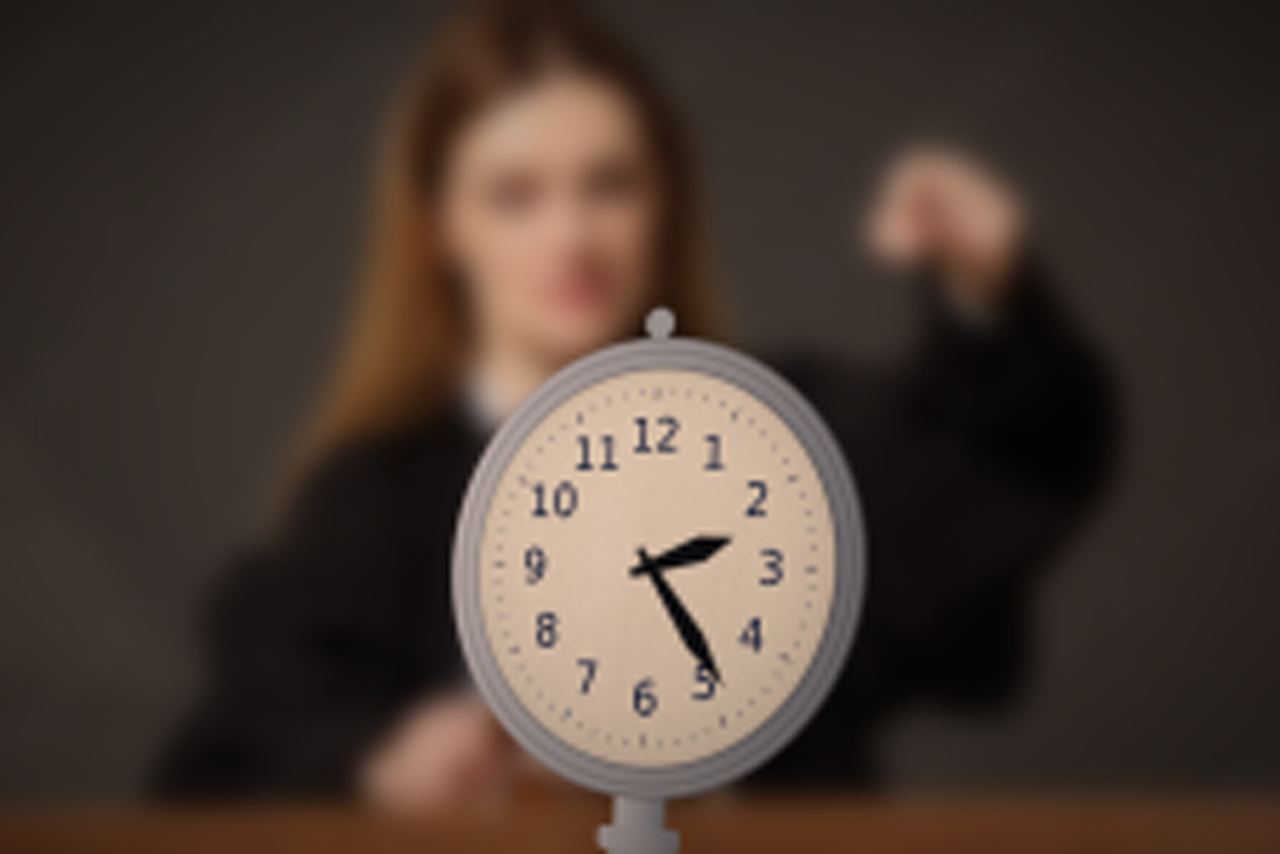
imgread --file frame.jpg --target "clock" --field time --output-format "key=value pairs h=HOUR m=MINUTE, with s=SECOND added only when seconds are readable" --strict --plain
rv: h=2 m=24
